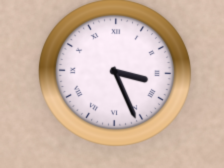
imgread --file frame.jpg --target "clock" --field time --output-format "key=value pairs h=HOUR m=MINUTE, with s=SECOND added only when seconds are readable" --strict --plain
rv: h=3 m=26
